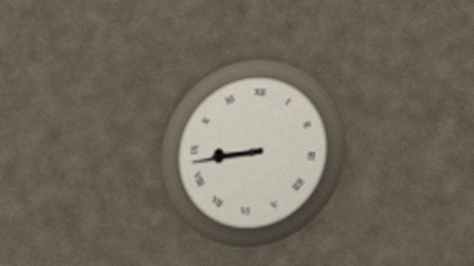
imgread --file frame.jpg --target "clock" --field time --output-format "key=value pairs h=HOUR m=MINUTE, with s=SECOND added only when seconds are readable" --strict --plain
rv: h=8 m=43
